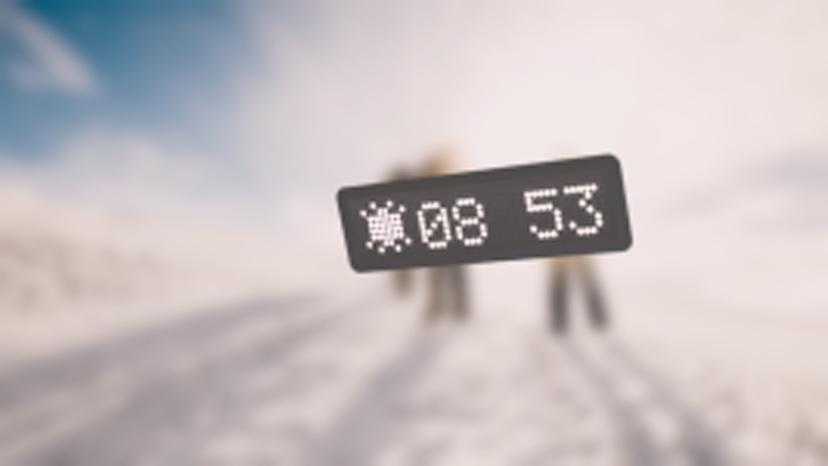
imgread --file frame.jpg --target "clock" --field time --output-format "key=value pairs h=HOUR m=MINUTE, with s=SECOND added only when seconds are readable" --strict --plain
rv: h=8 m=53
